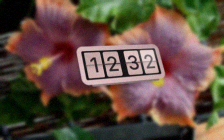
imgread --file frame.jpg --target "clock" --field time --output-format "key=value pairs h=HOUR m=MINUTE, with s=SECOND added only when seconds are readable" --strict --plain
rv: h=12 m=32
